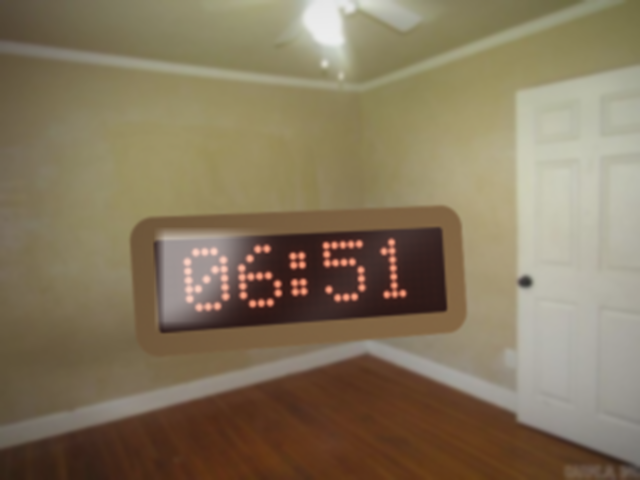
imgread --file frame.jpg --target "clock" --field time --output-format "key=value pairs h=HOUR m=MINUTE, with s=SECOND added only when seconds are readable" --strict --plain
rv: h=6 m=51
